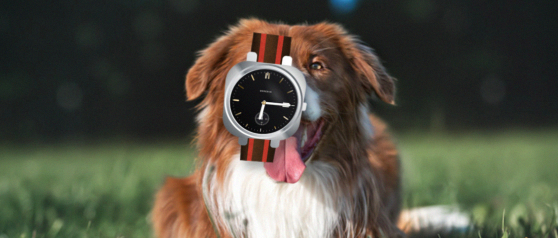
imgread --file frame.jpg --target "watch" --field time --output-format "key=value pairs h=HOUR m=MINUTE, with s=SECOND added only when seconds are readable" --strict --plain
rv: h=6 m=15
